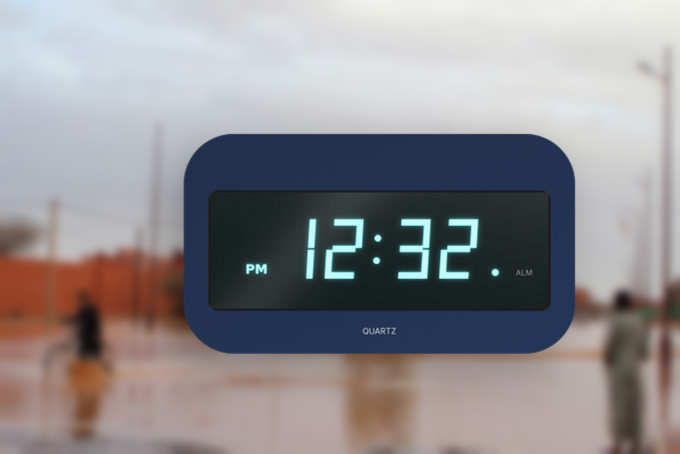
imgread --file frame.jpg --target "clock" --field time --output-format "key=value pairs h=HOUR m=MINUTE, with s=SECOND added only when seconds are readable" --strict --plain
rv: h=12 m=32
